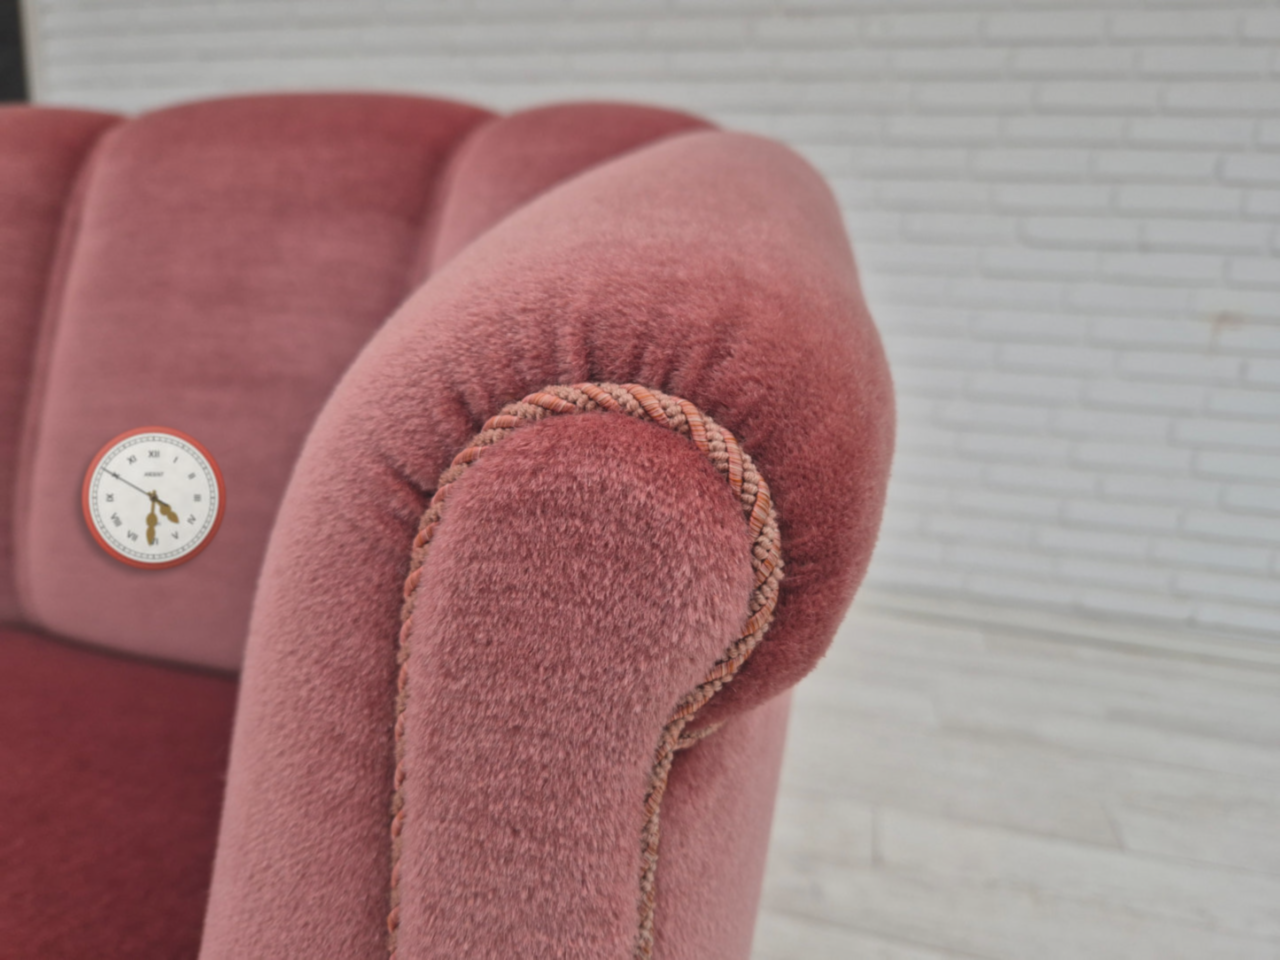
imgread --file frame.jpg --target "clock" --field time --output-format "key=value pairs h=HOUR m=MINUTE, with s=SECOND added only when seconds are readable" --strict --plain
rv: h=4 m=30 s=50
